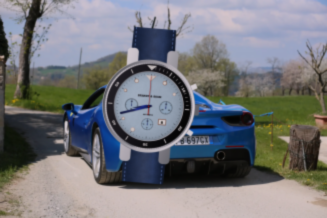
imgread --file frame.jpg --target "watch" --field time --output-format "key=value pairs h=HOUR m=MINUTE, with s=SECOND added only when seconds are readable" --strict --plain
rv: h=8 m=42
